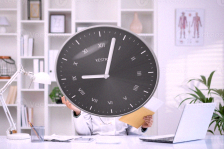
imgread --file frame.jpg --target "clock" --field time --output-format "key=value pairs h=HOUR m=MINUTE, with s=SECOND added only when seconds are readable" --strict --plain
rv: h=9 m=3
